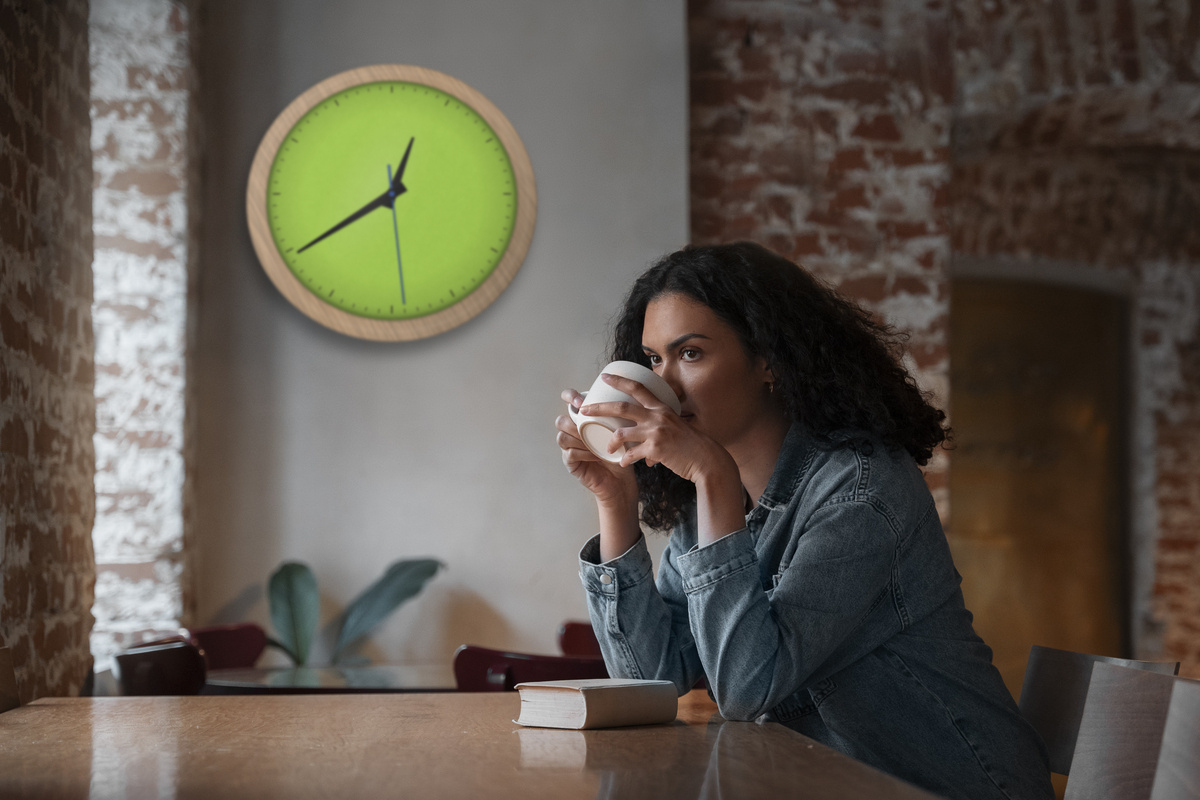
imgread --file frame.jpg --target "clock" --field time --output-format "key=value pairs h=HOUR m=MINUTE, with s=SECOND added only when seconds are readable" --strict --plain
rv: h=12 m=39 s=29
